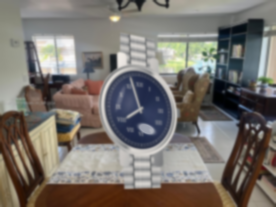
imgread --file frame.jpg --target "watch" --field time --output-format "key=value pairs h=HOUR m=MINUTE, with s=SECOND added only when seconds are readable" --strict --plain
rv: h=7 m=57
